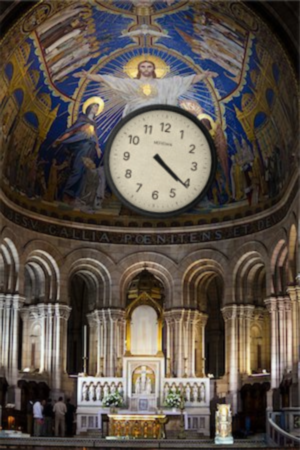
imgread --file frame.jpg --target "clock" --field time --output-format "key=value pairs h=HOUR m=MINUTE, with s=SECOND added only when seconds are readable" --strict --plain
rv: h=4 m=21
